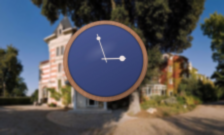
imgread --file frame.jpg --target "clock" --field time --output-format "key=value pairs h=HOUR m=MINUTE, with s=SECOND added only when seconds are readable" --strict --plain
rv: h=2 m=57
